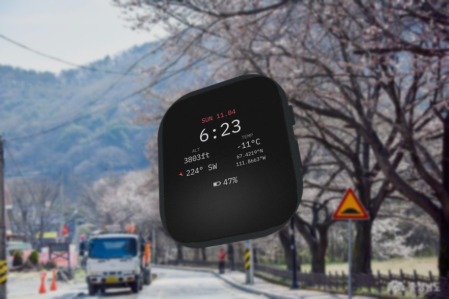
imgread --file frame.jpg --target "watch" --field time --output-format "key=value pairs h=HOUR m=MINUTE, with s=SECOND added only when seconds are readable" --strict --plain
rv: h=6 m=23
